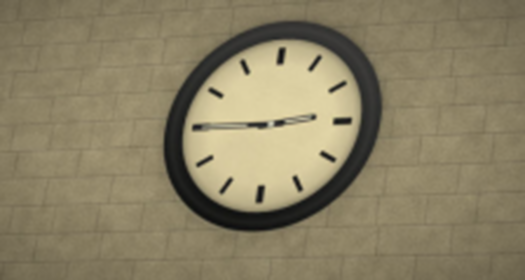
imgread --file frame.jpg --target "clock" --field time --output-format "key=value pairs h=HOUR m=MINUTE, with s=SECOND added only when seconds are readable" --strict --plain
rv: h=2 m=45
